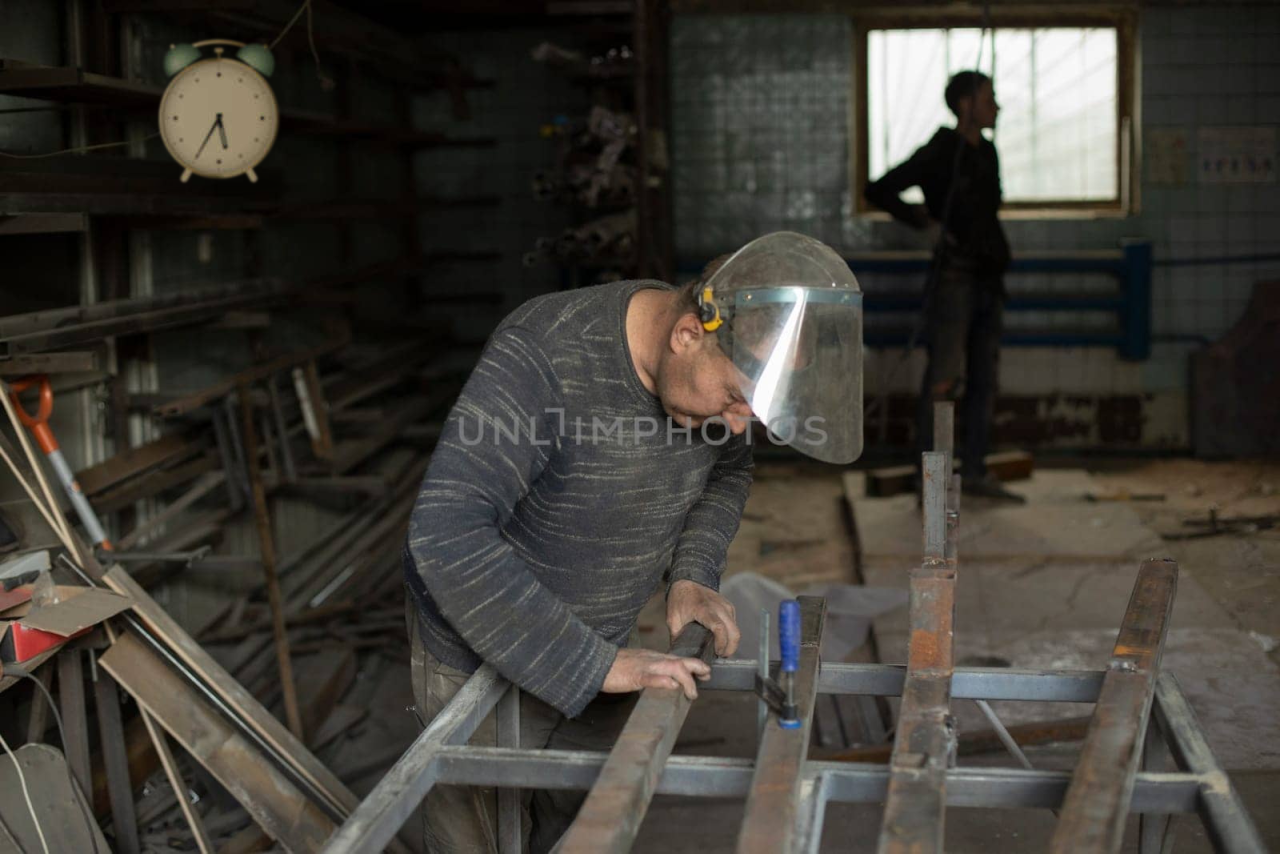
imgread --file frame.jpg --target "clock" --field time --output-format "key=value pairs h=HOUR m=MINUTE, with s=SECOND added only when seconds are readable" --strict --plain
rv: h=5 m=35
